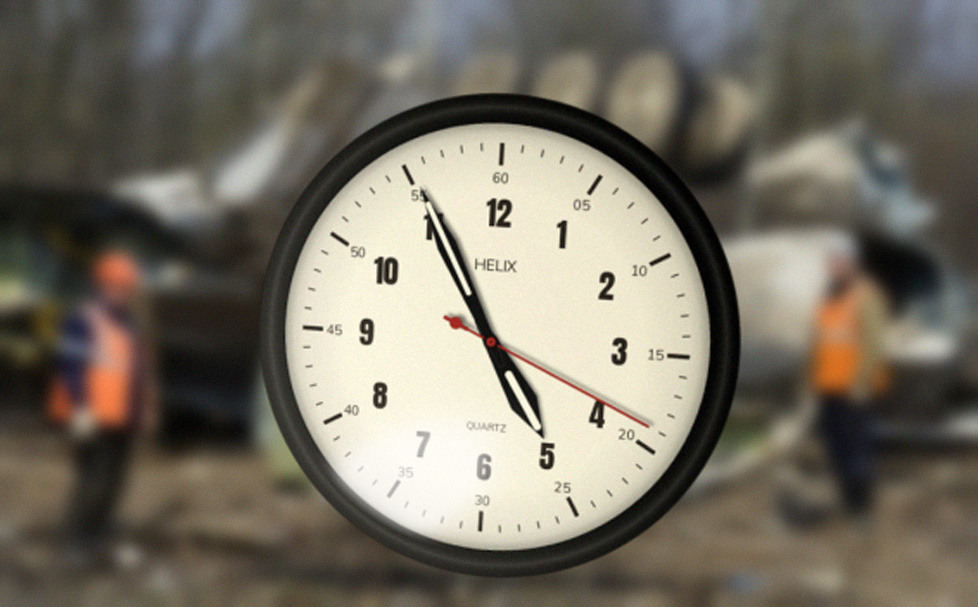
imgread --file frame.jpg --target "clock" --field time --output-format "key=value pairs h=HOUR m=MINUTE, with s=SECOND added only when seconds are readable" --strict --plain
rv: h=4 m=55 s=19
